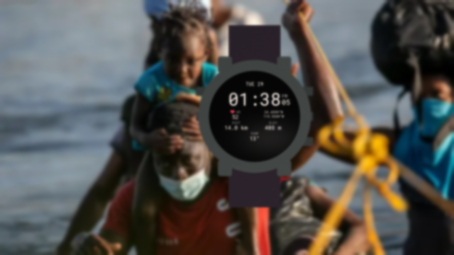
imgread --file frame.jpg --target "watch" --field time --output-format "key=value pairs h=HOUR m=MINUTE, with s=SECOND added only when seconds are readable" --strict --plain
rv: h=1 m=38
